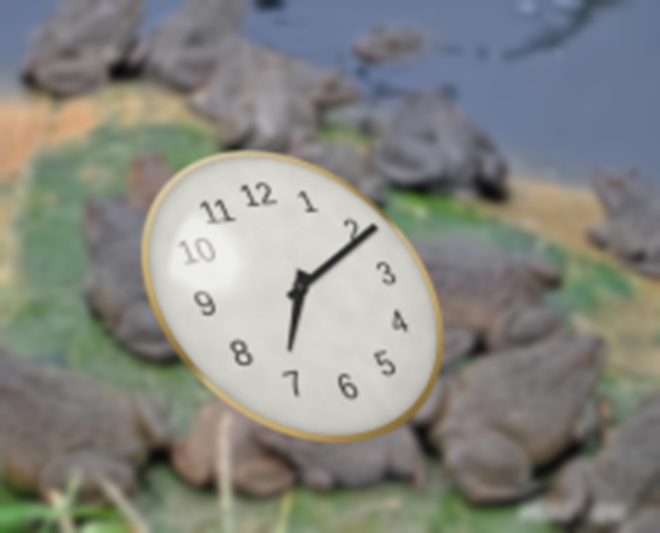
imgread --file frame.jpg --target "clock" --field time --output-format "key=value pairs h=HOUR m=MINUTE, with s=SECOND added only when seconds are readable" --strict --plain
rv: h=7 m=11
